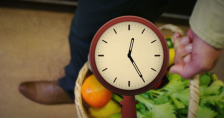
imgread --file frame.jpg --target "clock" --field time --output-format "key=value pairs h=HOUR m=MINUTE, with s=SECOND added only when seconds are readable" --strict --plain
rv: h=12 m=25
